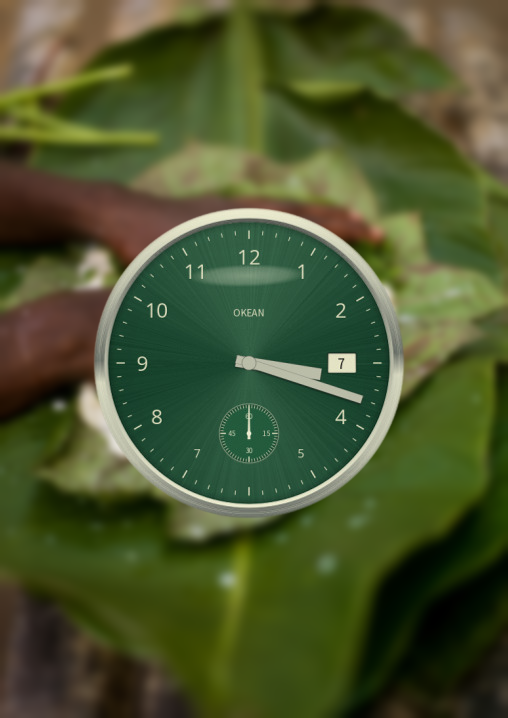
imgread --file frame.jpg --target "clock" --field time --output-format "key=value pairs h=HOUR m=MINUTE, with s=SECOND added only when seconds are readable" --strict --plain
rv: h=3 m=18
